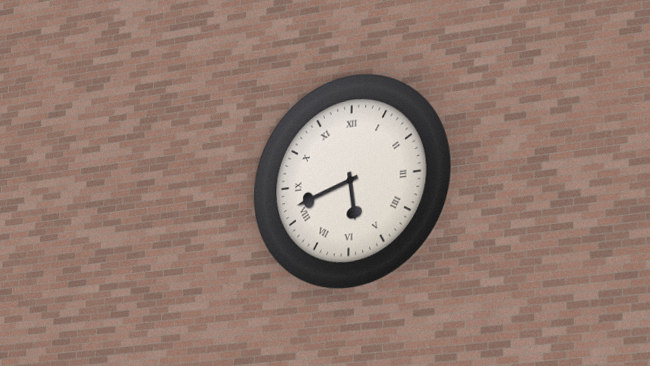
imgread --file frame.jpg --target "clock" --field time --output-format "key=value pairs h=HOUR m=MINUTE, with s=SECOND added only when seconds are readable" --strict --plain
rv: h=5 m=42
